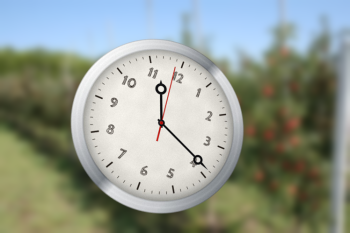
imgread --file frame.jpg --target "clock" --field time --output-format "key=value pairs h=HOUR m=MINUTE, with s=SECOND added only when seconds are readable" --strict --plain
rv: h=11 m=18 s=59
